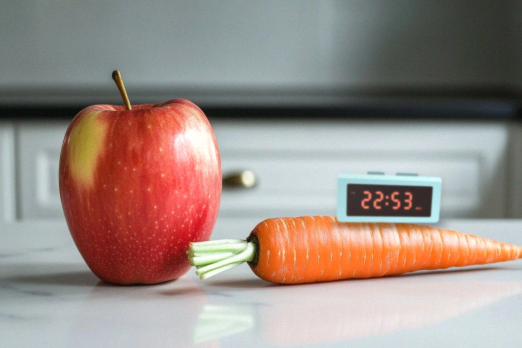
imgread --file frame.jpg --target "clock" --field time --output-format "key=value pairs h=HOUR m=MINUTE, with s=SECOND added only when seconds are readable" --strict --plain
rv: h=22 m=53
